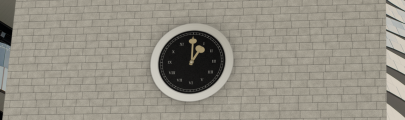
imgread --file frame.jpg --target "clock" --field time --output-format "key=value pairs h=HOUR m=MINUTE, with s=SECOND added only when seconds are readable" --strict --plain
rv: h=1 m=0
